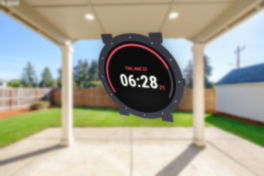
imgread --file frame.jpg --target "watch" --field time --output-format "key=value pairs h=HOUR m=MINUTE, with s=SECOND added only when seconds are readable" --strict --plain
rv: h=6 m=28
